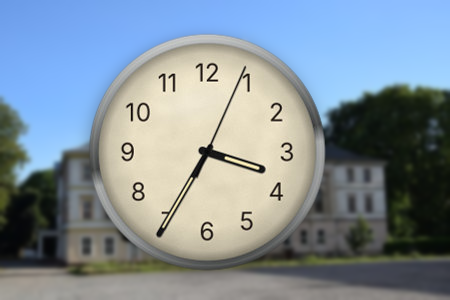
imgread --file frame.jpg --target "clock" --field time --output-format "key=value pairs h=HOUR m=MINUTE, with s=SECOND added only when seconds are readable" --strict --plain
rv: h=3 m=35 s=4
